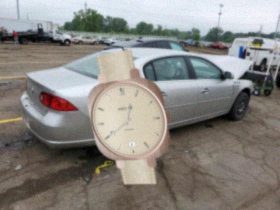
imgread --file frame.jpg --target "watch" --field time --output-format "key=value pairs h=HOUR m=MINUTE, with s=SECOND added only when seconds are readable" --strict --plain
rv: h=12 m=40
